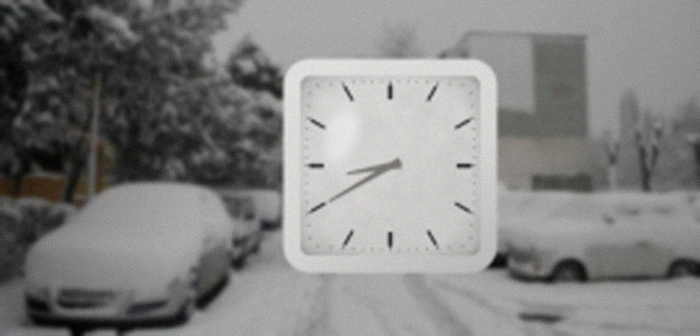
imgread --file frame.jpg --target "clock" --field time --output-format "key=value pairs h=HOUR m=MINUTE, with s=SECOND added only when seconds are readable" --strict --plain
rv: h=8 m=40
